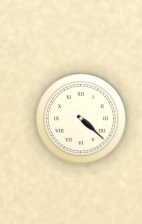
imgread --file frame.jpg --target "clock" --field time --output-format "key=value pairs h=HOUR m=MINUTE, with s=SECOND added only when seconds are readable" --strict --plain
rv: h=4 m=22
